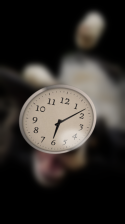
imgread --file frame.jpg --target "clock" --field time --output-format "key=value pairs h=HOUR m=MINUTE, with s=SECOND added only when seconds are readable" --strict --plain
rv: h=6 m=8
